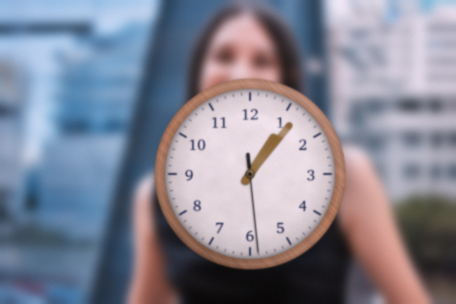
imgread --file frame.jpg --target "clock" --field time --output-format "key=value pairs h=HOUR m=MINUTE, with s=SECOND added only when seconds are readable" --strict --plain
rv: h=1 m=6 s=29
